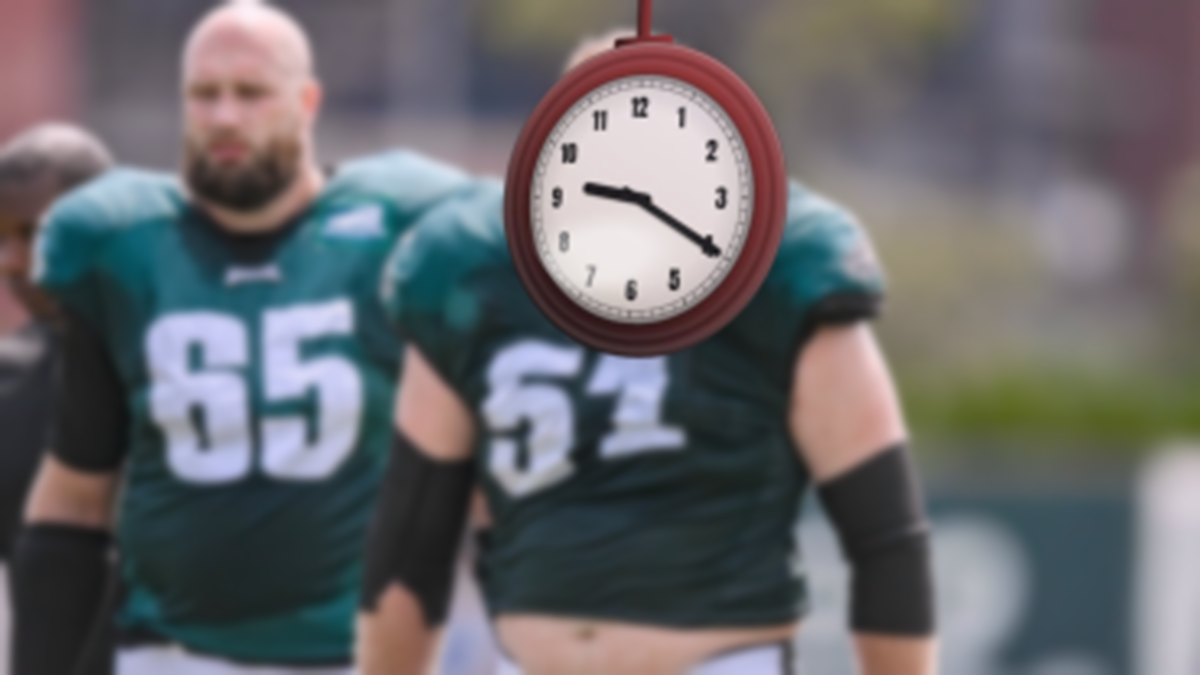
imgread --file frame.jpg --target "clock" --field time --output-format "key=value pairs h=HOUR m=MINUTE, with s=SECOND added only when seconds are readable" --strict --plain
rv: h=9 m=20
